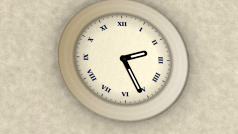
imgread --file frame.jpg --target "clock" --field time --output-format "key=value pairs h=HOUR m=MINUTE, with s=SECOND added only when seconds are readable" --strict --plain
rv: h=2 m=26
